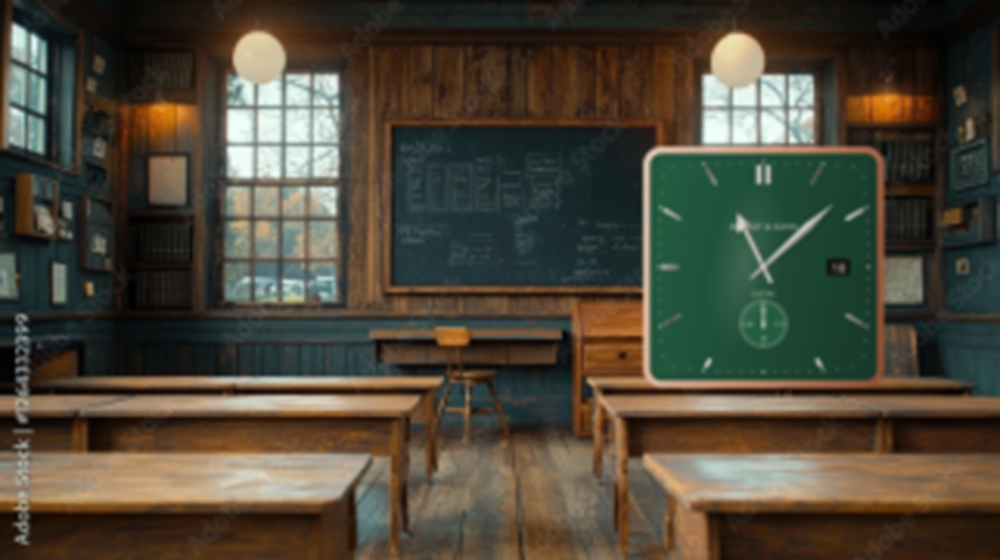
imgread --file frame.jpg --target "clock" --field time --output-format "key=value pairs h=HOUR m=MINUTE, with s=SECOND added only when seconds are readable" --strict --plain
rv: h=11 m=8
